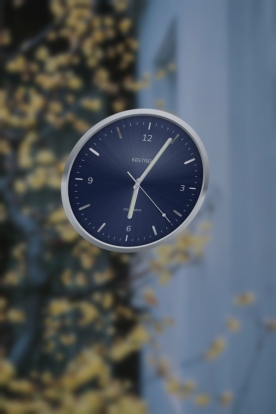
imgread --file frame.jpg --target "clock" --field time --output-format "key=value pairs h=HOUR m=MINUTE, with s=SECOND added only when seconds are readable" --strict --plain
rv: h=6 m=4 s=22
